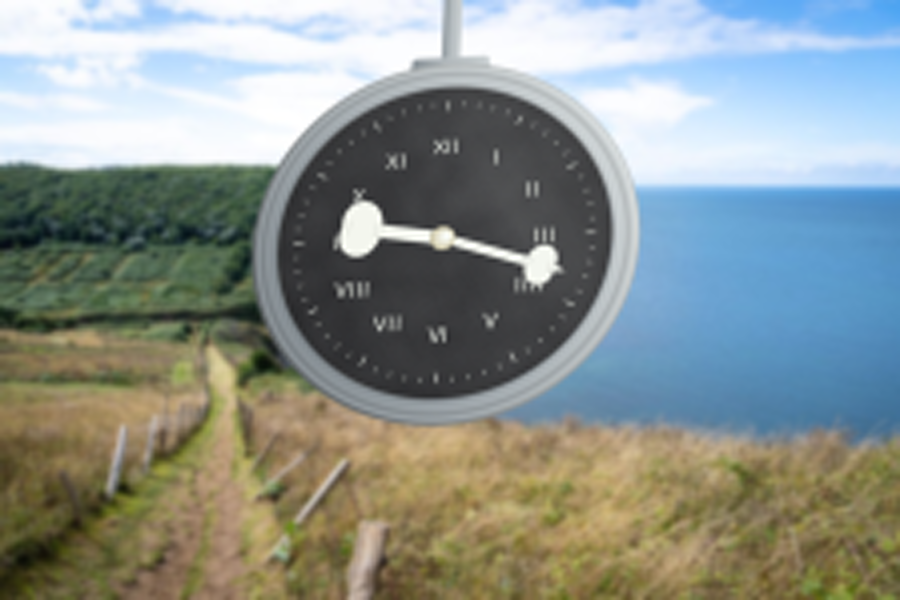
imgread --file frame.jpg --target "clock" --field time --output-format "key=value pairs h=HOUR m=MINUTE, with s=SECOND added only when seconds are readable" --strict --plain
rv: h=9 m=18
